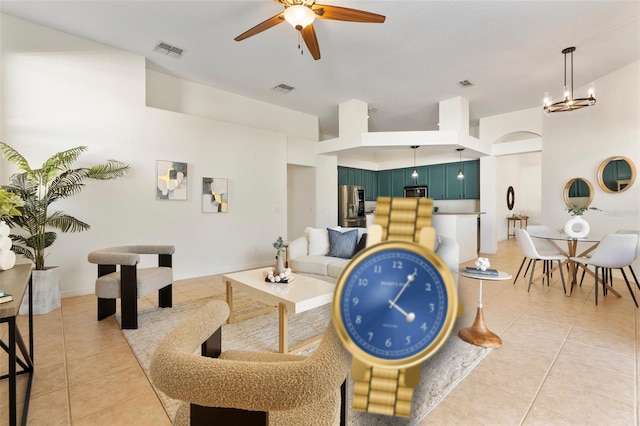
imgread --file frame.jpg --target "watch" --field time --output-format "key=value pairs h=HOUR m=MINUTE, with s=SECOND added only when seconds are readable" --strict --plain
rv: h=4 m=5
